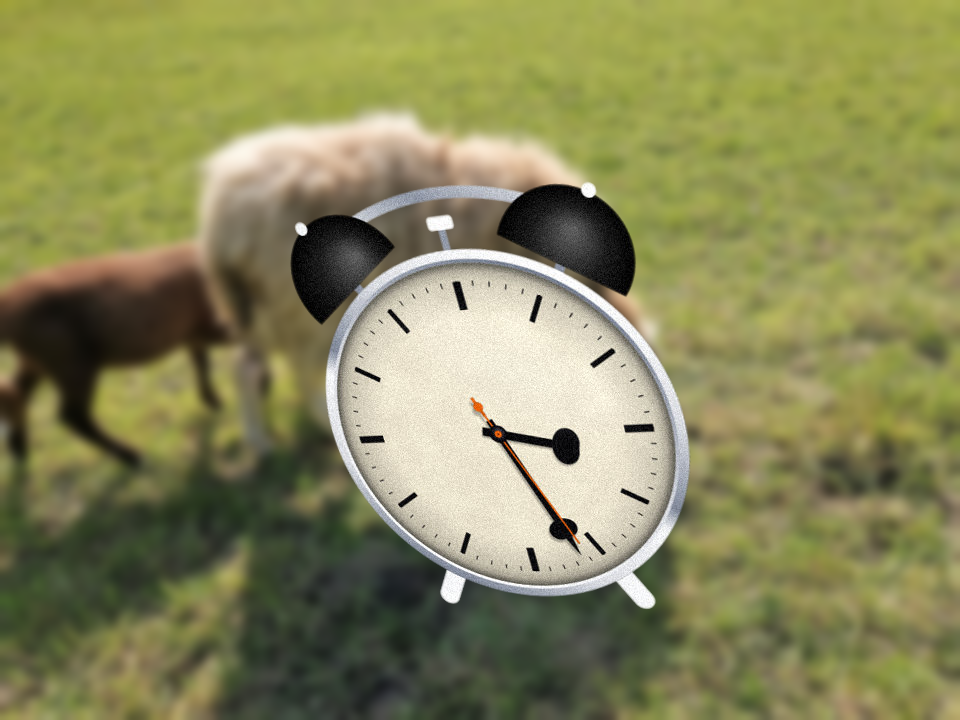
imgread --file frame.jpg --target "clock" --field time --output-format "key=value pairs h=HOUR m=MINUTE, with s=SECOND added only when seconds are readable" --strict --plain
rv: h=3 m=26 s=26
